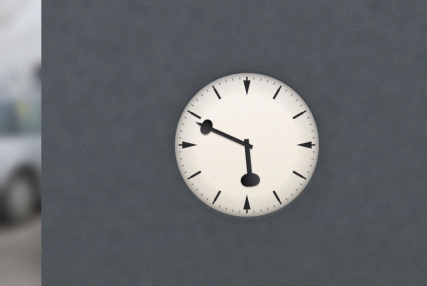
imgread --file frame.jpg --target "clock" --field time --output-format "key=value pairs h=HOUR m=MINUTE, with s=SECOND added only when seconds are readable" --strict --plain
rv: h=5 m=49
